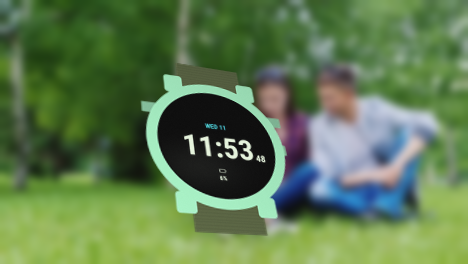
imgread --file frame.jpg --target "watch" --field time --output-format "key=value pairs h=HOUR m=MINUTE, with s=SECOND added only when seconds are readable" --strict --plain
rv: h=11 m=53 s=48
